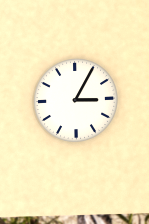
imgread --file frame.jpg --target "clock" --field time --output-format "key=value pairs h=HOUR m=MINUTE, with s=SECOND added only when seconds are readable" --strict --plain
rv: h=3 m=5
